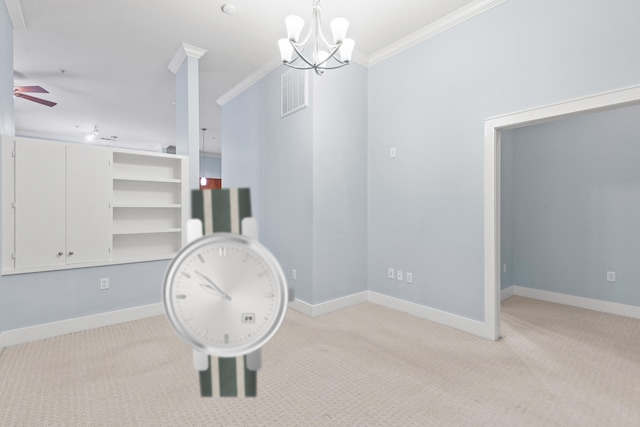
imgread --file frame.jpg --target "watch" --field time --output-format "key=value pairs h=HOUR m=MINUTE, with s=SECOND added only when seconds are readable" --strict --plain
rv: h=9 m=52
